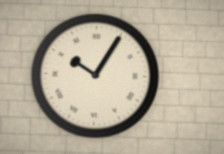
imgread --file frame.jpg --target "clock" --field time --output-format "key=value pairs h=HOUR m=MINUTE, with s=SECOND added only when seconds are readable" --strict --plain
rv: h=10 m=5
